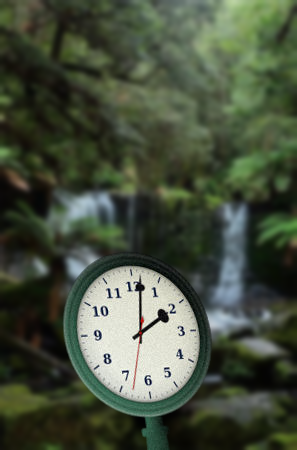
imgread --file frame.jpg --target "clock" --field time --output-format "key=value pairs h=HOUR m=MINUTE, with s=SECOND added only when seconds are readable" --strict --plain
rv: h=2 m=1 s=33
